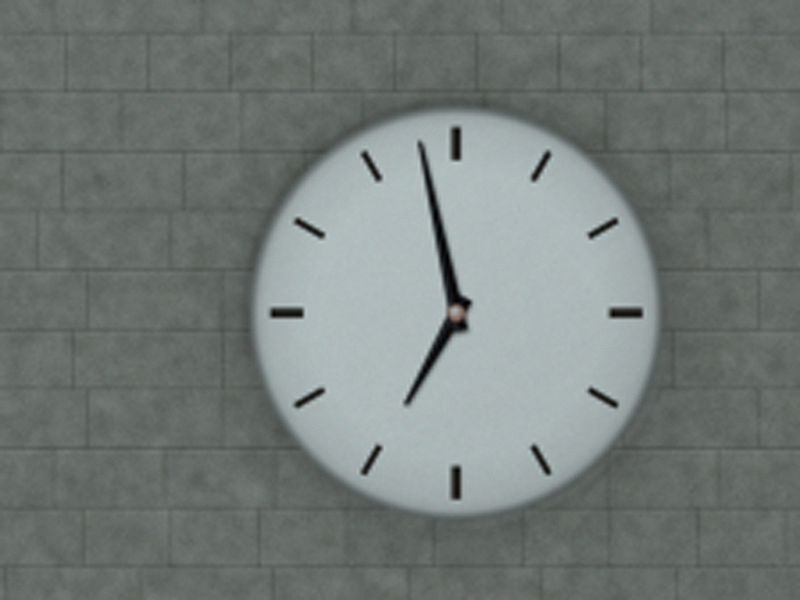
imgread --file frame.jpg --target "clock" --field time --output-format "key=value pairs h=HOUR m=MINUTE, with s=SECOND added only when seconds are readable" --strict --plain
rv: h=6 m=58
